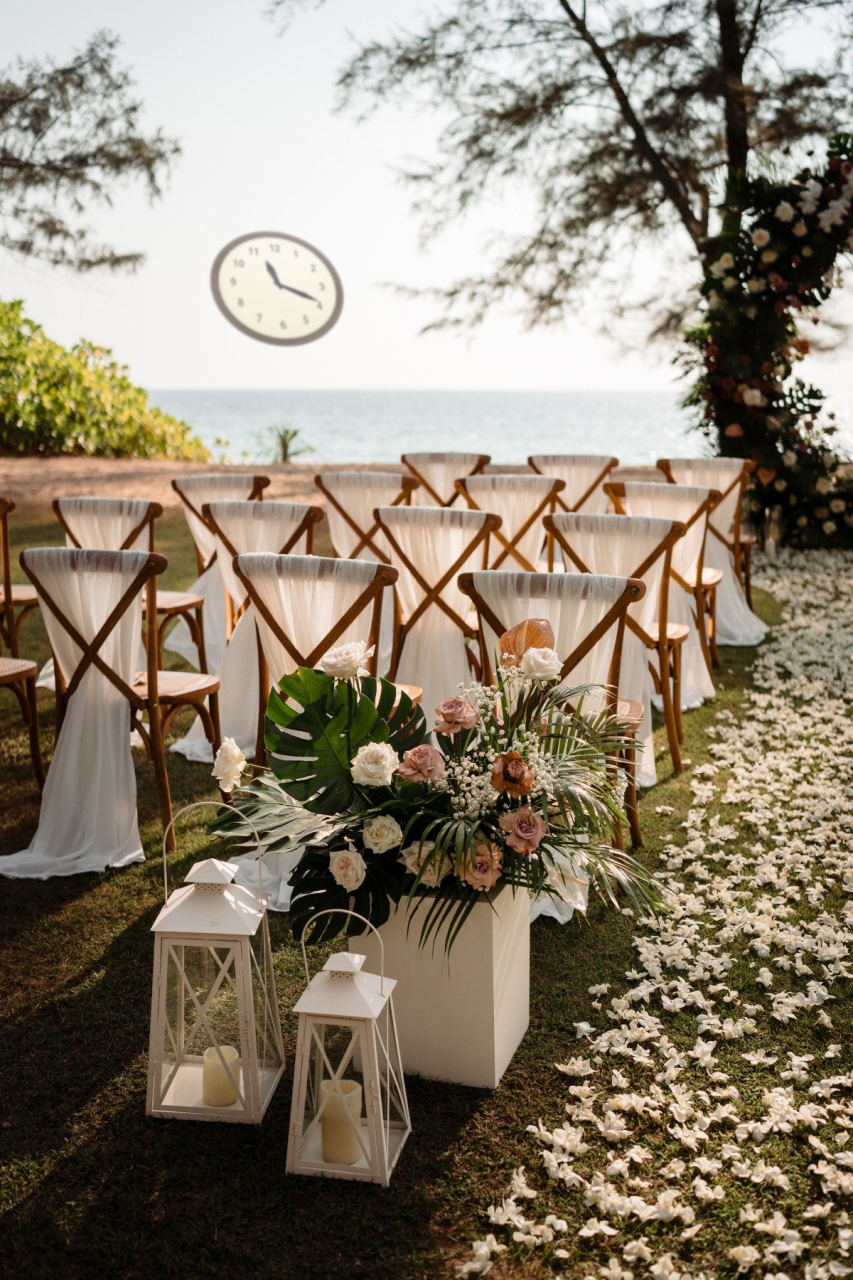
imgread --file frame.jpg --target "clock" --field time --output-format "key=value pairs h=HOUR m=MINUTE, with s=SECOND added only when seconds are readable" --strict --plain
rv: h=11 m=19
